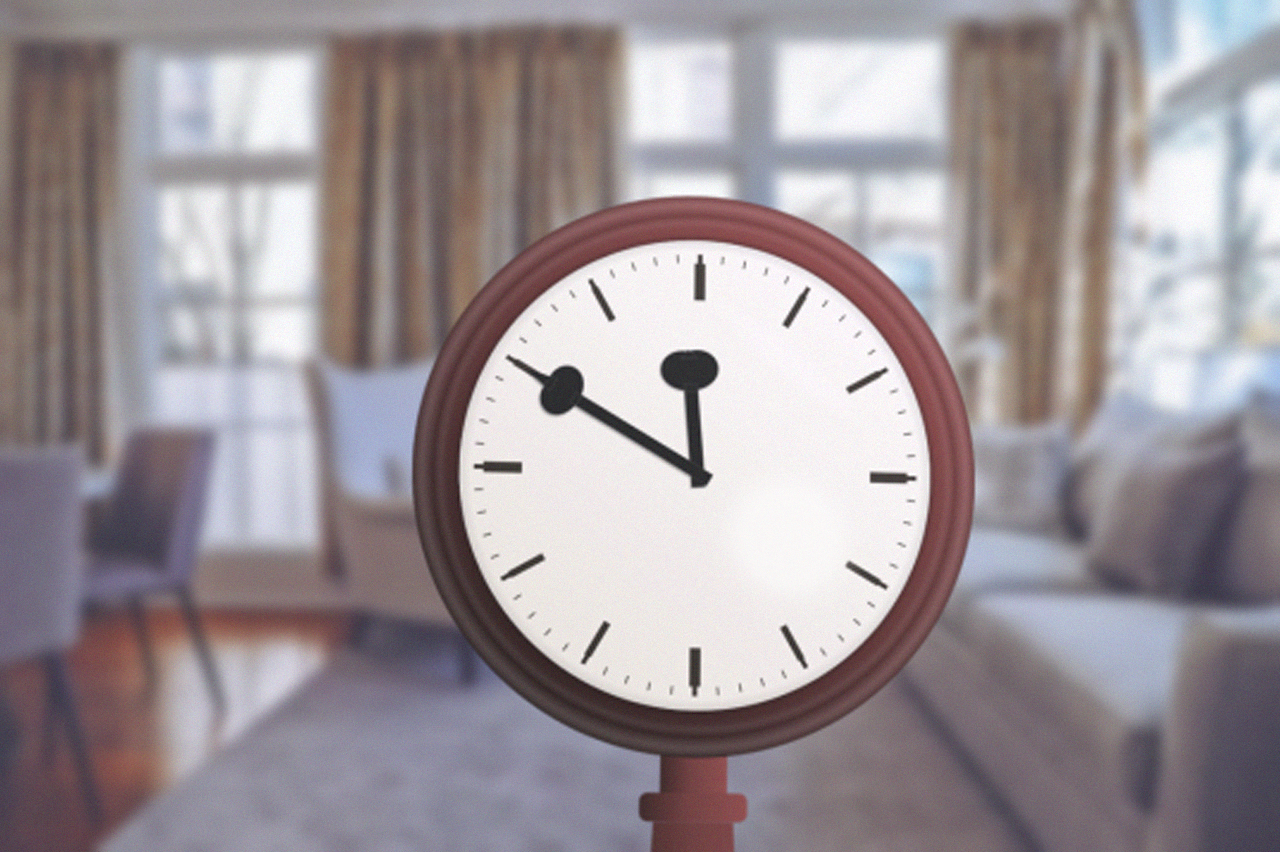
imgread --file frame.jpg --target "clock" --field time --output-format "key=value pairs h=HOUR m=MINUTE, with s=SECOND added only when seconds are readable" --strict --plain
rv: h=11 m=50
